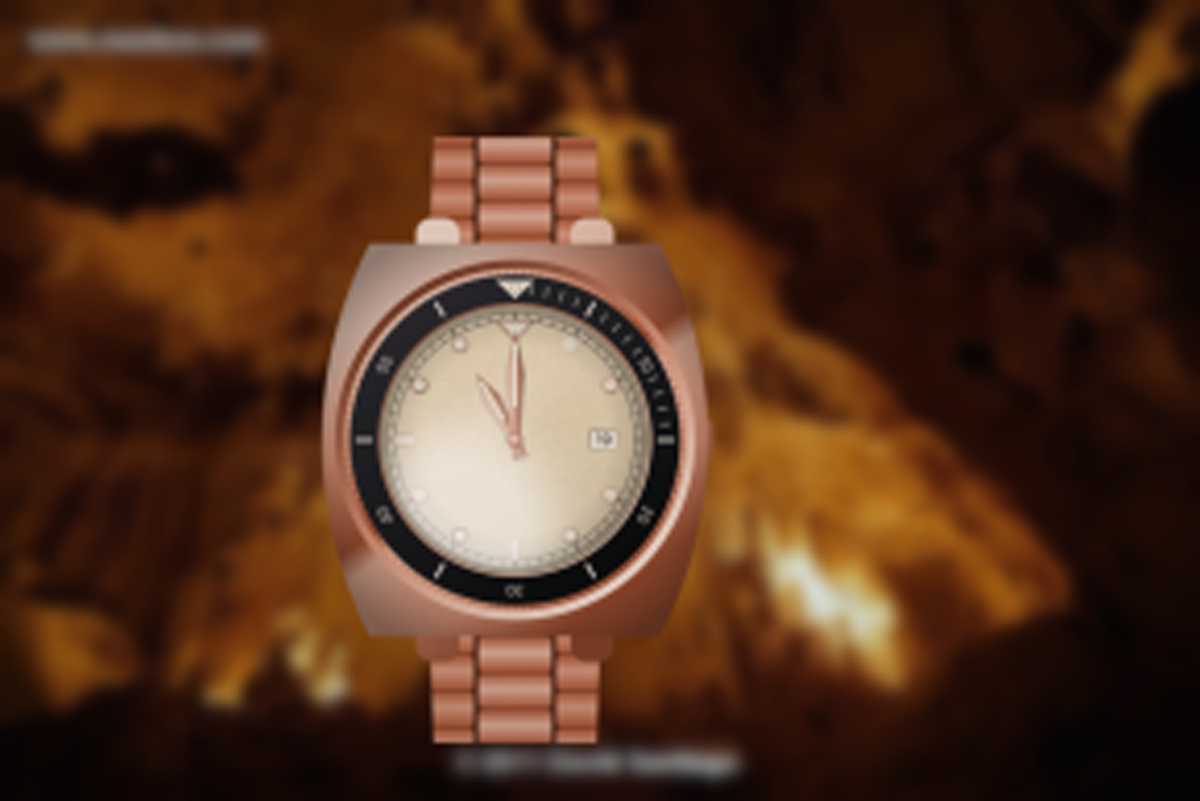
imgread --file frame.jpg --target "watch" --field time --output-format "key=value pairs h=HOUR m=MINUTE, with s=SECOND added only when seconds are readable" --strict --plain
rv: h=11 m=0
